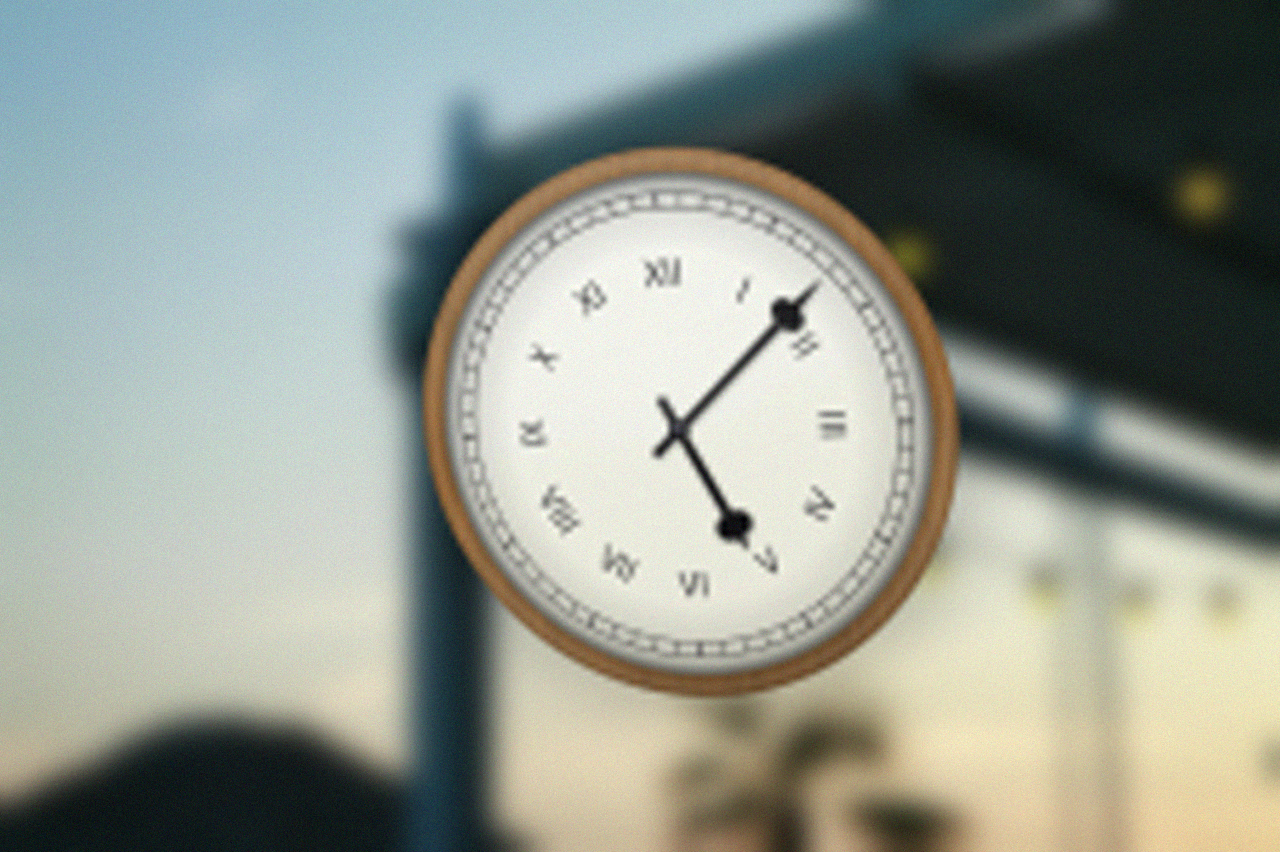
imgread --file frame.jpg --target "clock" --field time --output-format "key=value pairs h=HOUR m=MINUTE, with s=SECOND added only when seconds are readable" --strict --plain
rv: h=5 m=8
